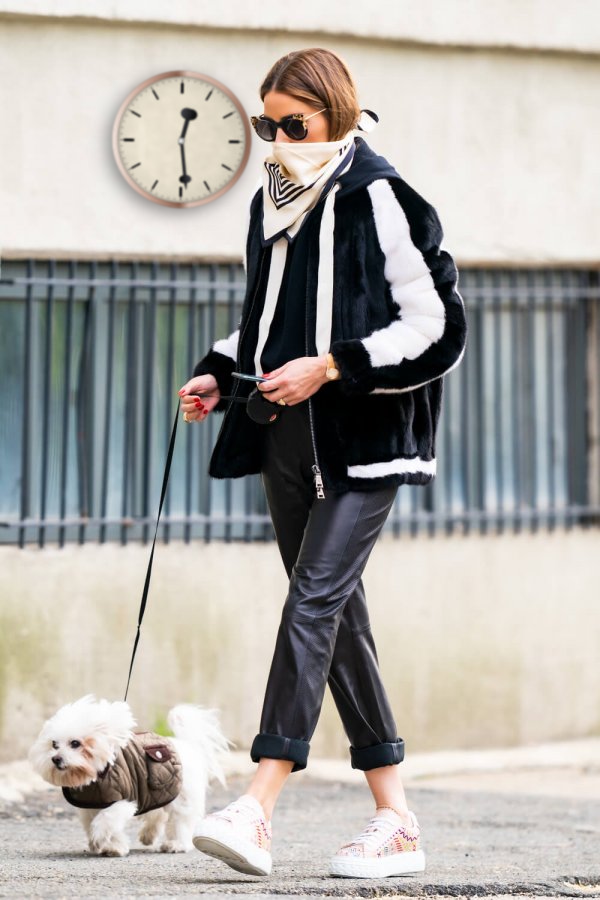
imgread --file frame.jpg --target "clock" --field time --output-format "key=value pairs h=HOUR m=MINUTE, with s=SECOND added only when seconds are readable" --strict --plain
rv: h=12 m=29
